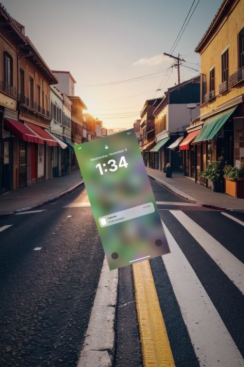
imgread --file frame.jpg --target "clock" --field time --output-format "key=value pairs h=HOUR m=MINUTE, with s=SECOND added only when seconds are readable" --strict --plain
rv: h=1 m=34
